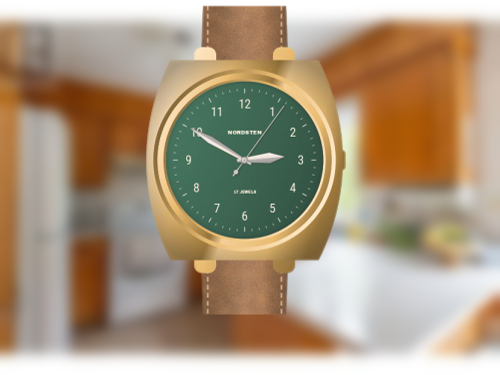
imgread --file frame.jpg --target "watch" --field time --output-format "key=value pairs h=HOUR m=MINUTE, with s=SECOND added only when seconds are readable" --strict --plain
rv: h=2 m=50 s=6
